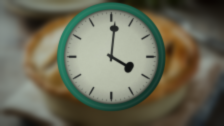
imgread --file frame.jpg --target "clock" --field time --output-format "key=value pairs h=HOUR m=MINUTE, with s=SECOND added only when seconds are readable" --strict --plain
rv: h=4 m=1
